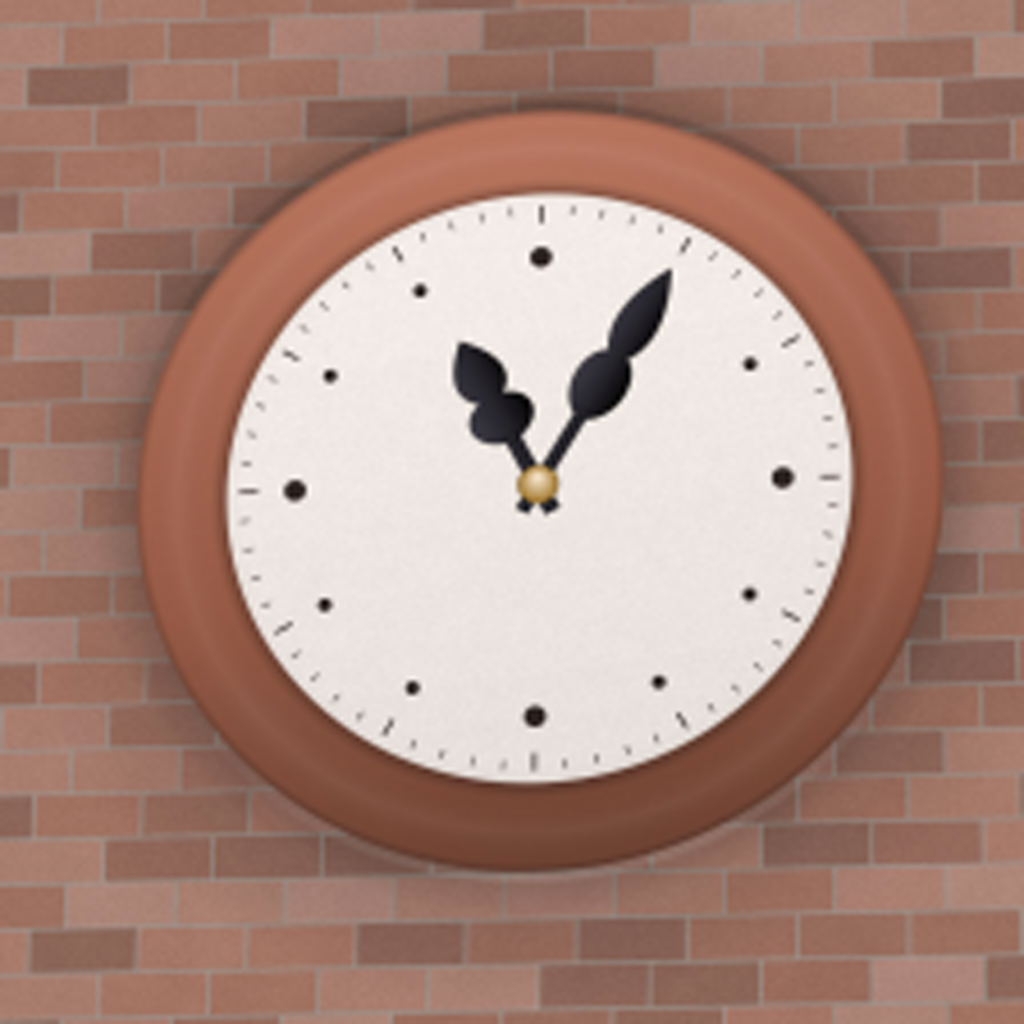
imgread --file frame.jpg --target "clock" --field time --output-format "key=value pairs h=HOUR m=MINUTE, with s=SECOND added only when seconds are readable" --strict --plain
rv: h=11 m=5
